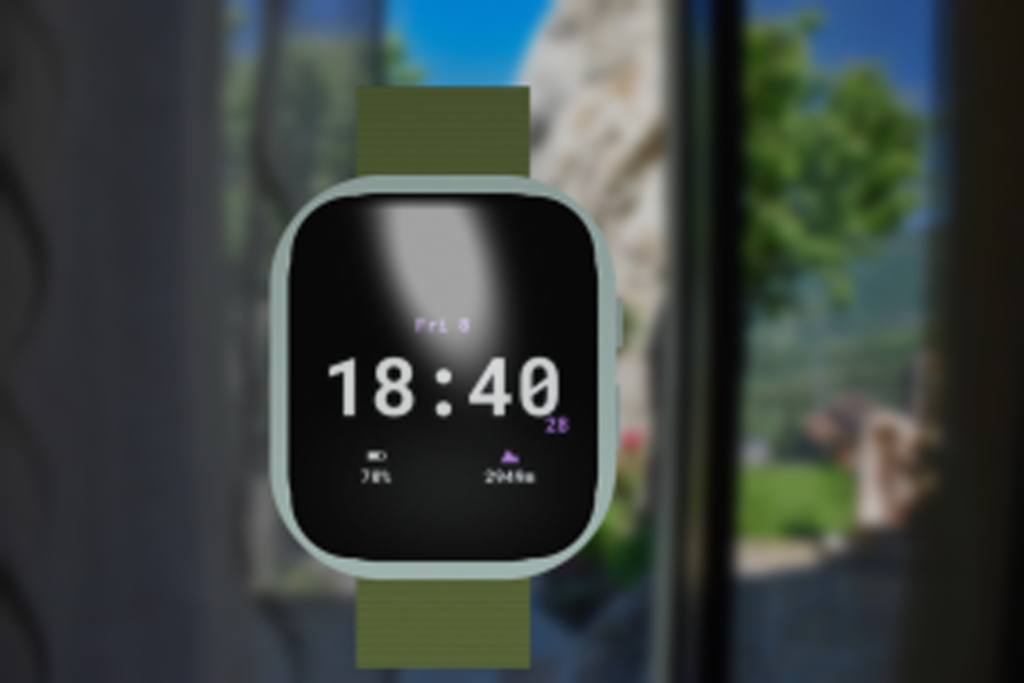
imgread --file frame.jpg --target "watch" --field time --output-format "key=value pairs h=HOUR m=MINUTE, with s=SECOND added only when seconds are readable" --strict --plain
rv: h=18 m=40
